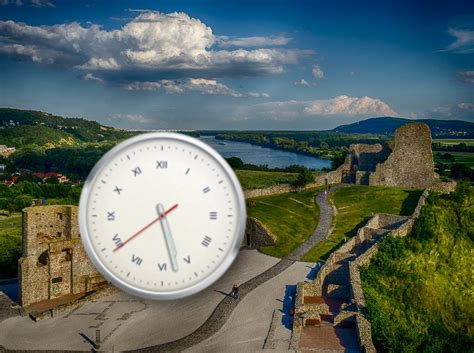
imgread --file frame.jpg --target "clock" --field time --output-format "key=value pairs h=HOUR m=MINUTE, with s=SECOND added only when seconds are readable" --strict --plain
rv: h=5 m=27 s=39
